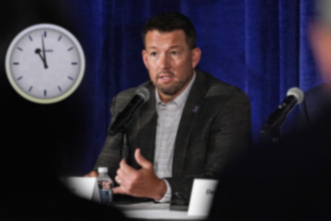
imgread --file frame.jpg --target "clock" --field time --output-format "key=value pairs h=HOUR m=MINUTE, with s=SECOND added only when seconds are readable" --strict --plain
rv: h=10 m=59
